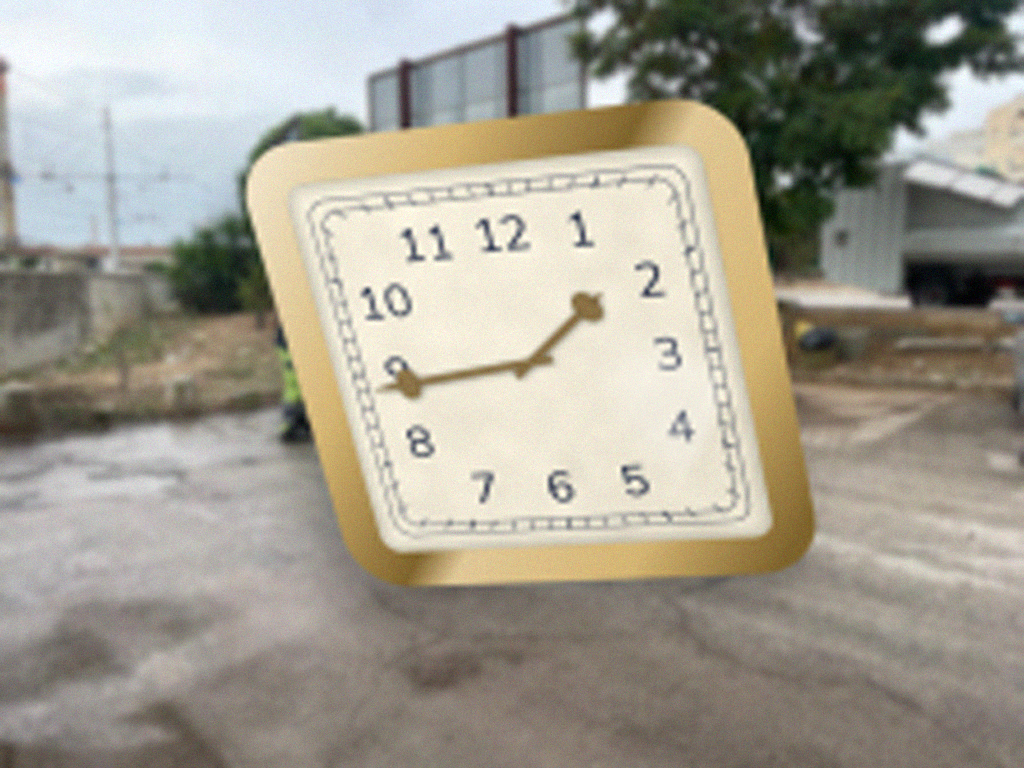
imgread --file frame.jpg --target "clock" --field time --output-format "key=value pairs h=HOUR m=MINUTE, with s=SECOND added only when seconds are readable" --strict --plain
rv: h=1 m=44
